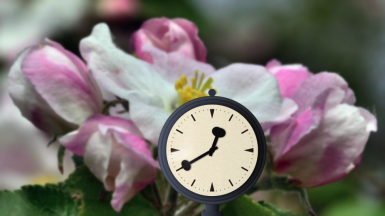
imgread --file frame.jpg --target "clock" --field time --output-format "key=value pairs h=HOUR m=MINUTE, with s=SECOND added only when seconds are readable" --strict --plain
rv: h=12 m=40
